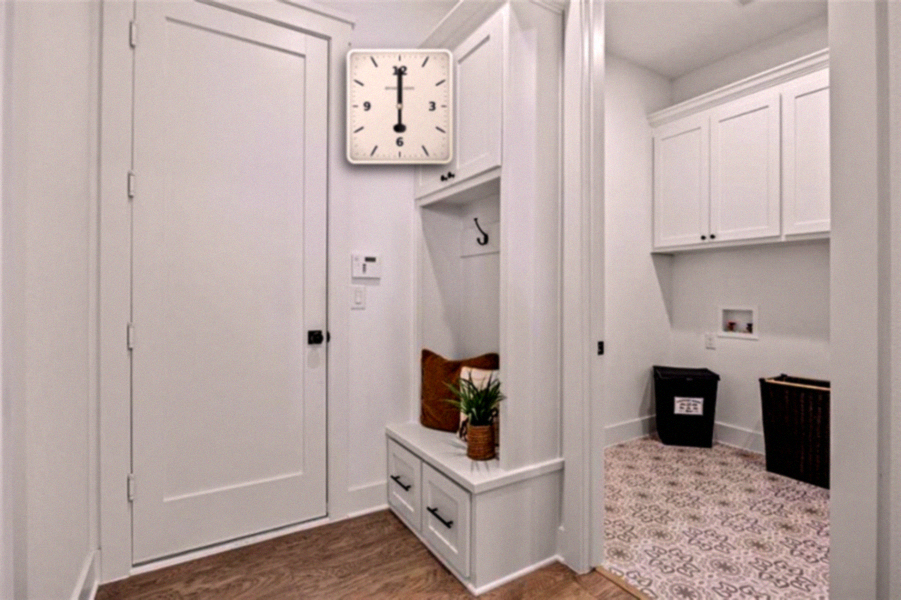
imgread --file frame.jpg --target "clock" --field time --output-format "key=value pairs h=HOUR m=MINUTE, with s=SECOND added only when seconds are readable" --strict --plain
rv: h=6 m=0
